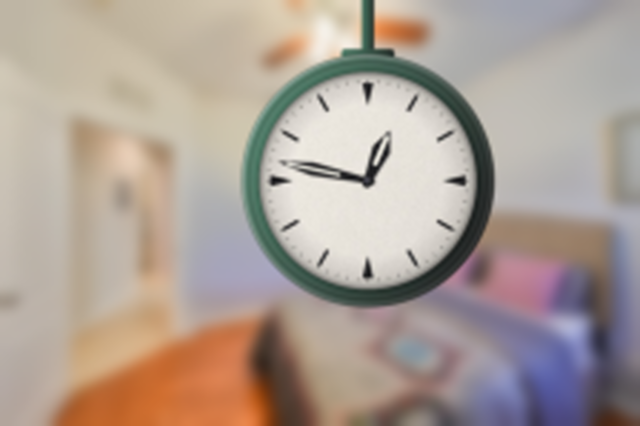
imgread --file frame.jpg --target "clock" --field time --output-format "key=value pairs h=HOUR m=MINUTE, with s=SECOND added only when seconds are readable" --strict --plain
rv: h=12 m=47
